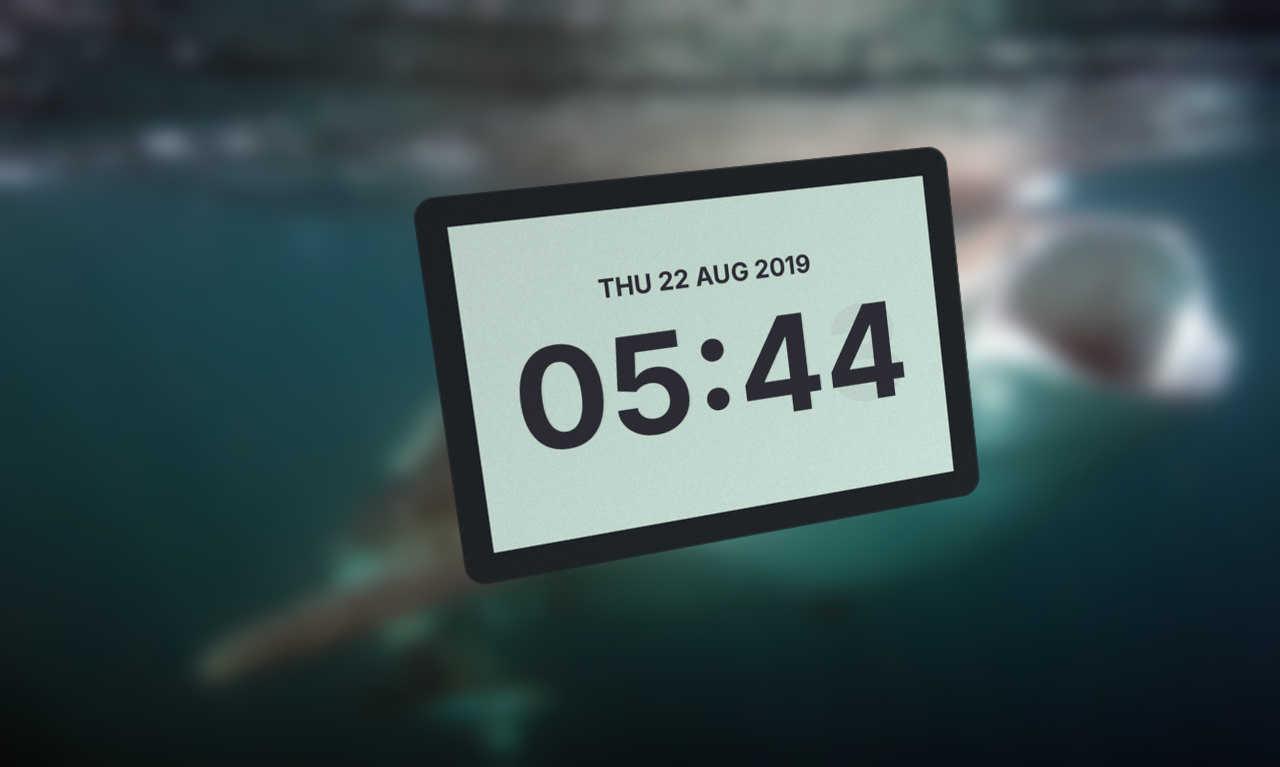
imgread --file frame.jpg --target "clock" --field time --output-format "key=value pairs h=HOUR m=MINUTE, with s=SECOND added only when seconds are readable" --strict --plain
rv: h=5 m=44
